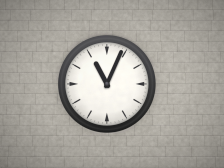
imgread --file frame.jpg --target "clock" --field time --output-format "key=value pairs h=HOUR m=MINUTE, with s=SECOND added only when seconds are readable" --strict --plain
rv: h=11 m=4
